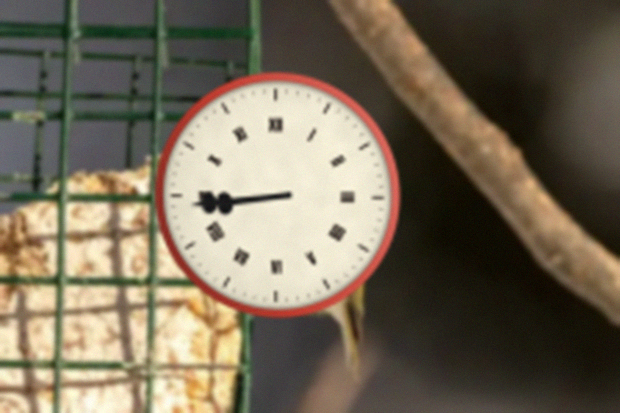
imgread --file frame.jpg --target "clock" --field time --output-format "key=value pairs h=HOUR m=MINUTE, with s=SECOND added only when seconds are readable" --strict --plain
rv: h=8 m=44
